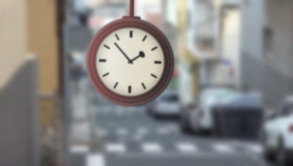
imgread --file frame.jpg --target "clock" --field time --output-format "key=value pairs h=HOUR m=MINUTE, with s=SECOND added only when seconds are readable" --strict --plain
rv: h=1 m=53
